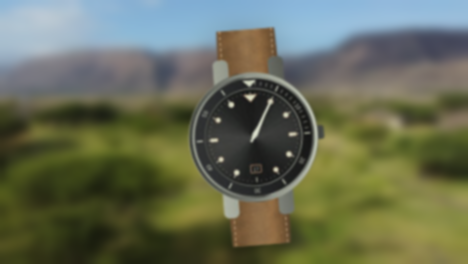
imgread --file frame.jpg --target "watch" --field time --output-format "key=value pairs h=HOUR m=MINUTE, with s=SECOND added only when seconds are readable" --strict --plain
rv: h=1 m=5
